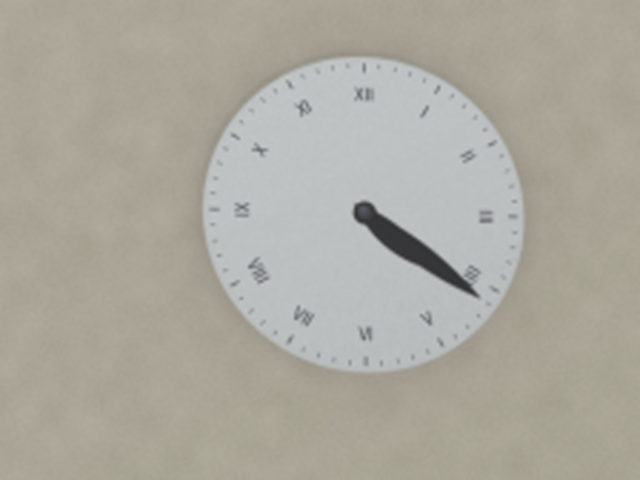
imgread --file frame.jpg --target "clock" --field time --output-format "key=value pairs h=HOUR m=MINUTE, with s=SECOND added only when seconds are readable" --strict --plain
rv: h=4 m=21
